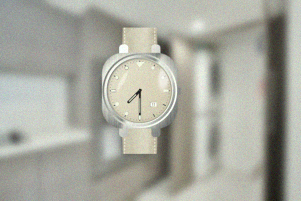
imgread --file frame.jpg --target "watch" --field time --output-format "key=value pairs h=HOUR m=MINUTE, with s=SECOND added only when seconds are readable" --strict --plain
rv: h=7 m=30
